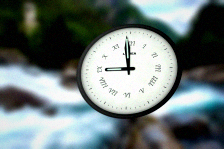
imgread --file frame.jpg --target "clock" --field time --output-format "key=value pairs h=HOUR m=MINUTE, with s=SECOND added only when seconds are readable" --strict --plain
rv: h=8 m=59
